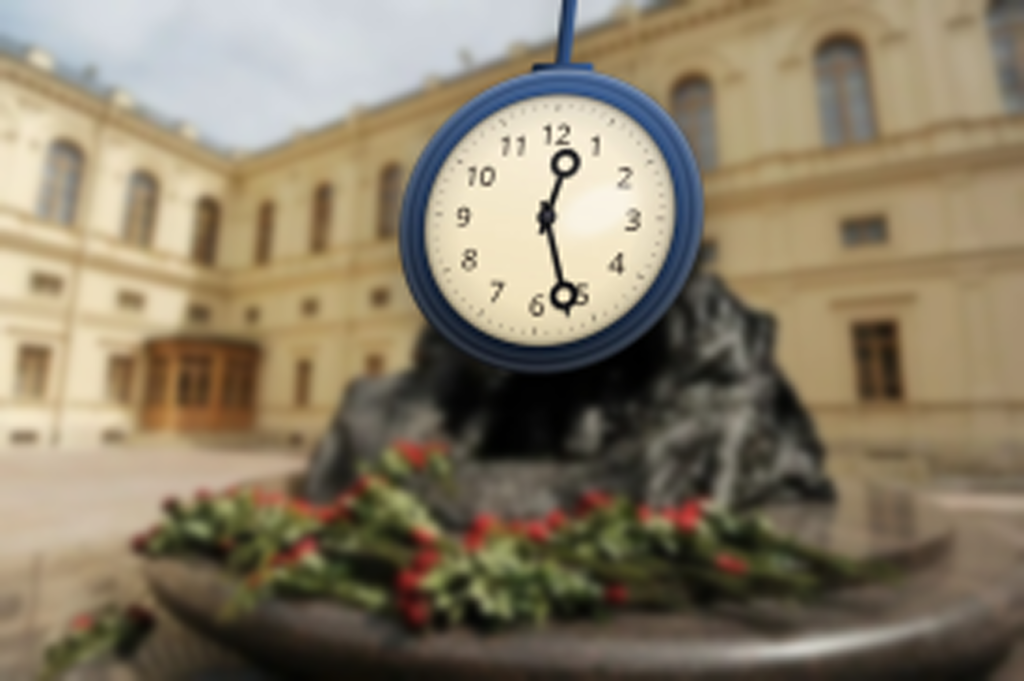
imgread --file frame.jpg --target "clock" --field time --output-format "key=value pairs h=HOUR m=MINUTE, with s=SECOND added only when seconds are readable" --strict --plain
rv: h=12 m=27
